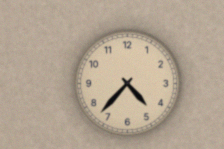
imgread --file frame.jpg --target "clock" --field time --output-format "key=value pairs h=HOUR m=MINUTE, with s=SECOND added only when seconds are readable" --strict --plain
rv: h=4 m=37
